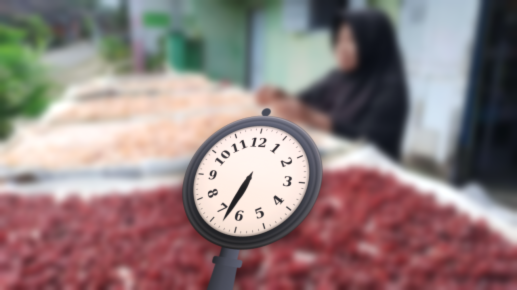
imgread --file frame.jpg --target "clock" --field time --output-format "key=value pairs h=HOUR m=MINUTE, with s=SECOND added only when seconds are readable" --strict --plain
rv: h=6 m=33
